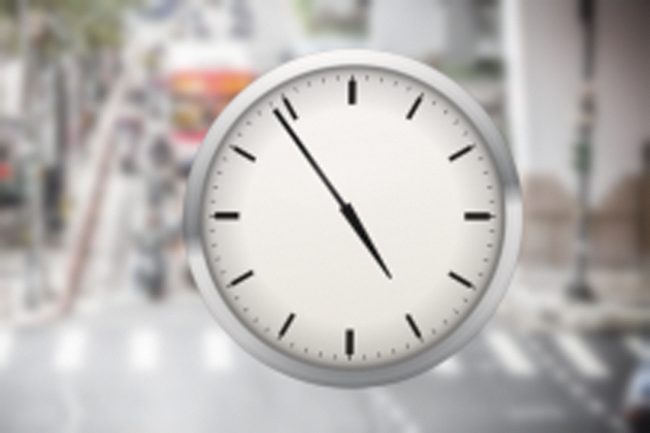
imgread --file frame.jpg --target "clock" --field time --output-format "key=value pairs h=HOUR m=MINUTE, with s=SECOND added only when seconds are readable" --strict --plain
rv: h=4 m=54
